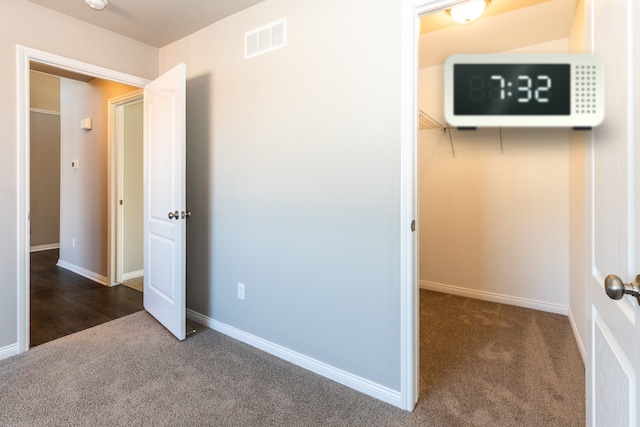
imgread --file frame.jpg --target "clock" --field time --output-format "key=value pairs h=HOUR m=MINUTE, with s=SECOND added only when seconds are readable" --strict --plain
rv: h=7 m=32
